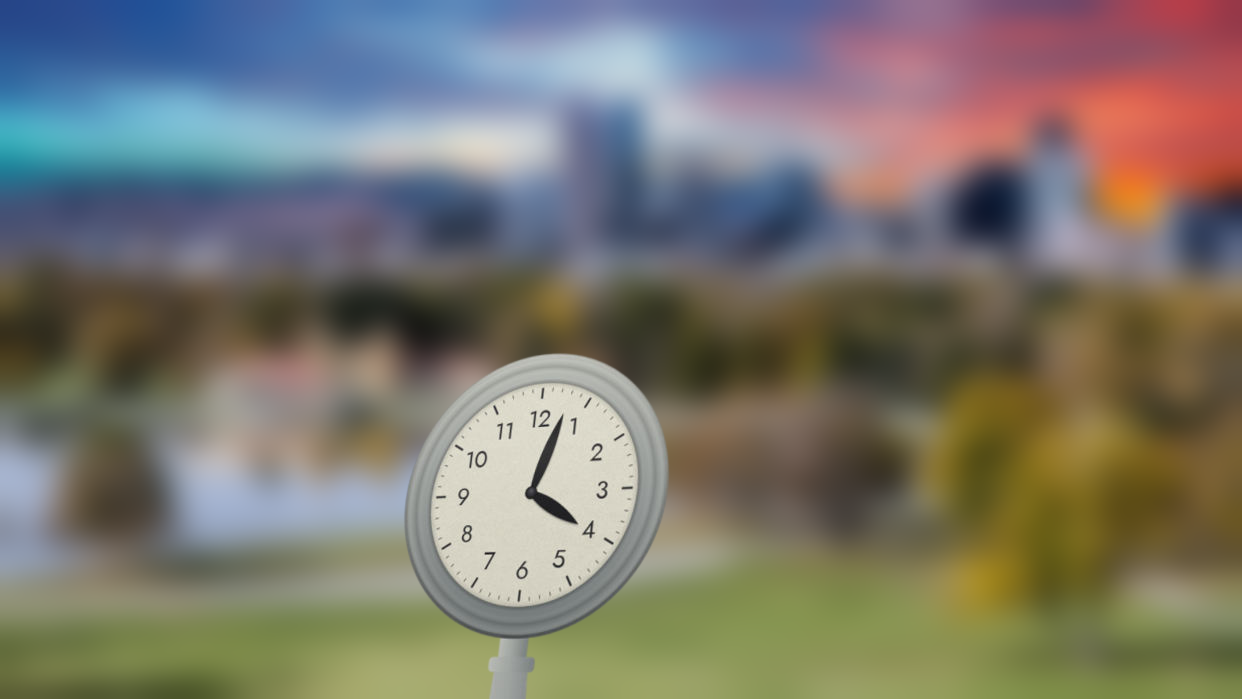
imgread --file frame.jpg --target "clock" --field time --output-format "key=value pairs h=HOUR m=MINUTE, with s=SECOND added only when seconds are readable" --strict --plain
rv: h=4 m=3
